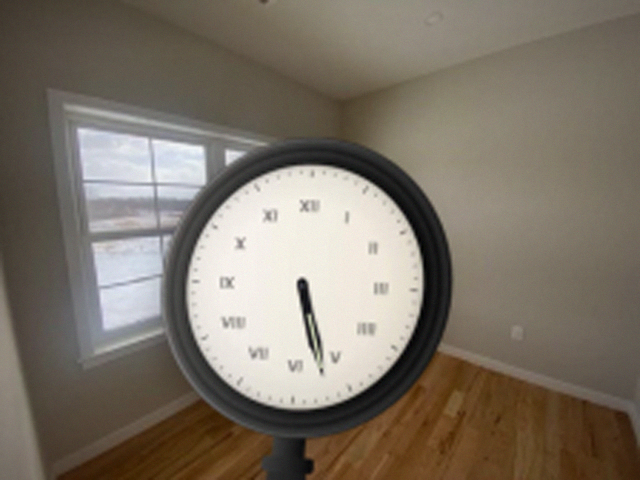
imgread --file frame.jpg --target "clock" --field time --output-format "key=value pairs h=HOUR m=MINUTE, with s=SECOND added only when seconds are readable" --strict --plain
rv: h=5 m=27
